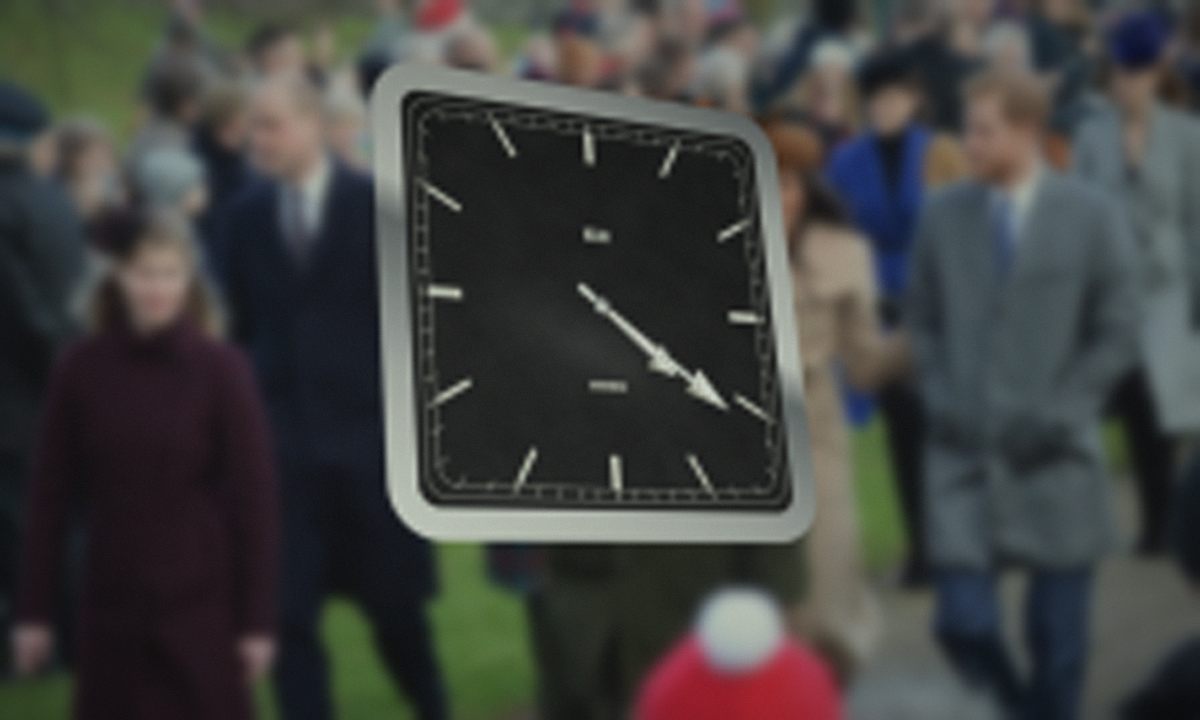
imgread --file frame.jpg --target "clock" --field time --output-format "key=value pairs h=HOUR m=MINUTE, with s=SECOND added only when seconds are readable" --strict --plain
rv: h=4 m=21
